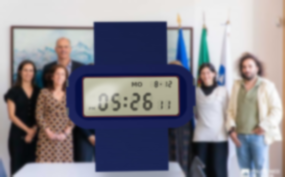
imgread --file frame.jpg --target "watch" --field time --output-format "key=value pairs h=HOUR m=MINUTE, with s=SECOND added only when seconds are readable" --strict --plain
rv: h=5 m=26 s=11
